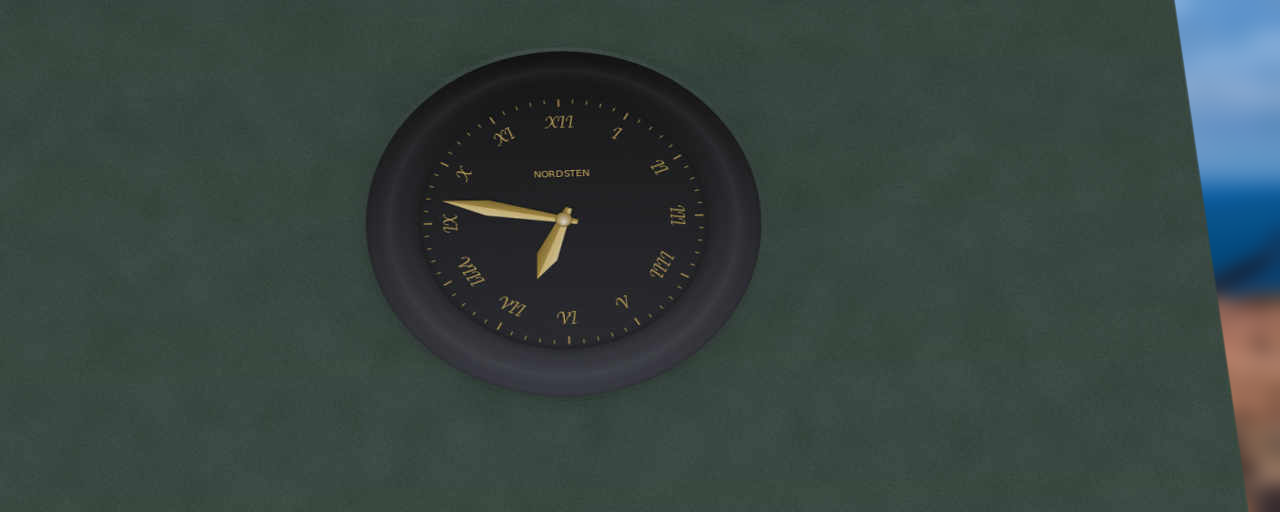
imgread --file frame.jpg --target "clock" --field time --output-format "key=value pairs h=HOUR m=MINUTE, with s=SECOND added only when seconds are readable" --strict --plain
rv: h=6 m=47
